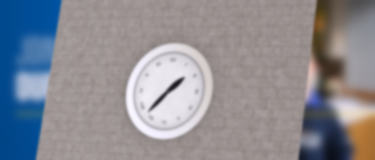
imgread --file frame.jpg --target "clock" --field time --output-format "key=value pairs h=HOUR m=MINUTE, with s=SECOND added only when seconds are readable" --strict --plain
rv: h=1 m=37
